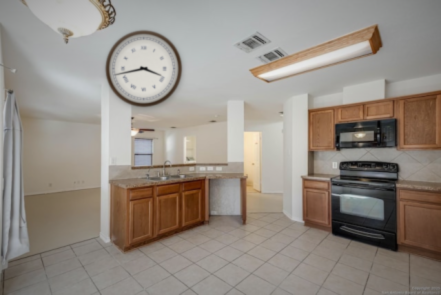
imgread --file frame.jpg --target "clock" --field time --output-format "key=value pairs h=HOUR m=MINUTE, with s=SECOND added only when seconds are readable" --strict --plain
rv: h=3 m=43
